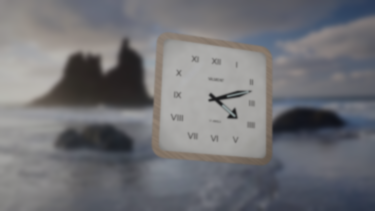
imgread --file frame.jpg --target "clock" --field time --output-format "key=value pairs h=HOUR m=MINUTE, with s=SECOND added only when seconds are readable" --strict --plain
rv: h=4 m=12
